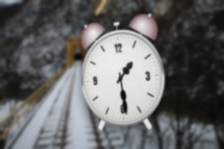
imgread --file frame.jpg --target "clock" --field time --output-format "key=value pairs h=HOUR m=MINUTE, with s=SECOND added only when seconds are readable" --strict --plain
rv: h=1 m=29
